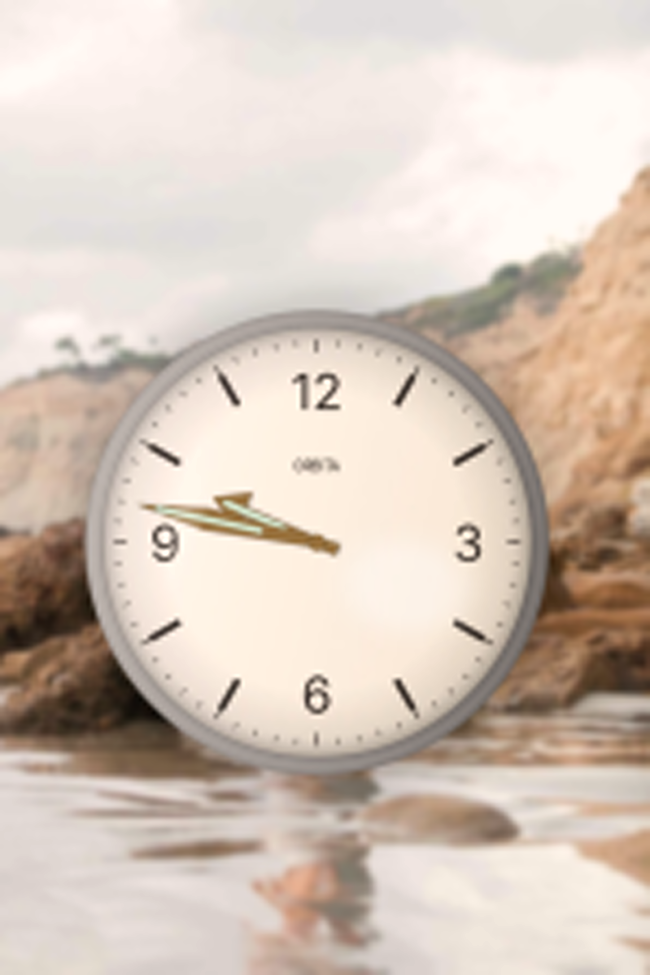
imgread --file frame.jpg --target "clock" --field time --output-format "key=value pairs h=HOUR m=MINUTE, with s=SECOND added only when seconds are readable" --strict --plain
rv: h=9 m=47
